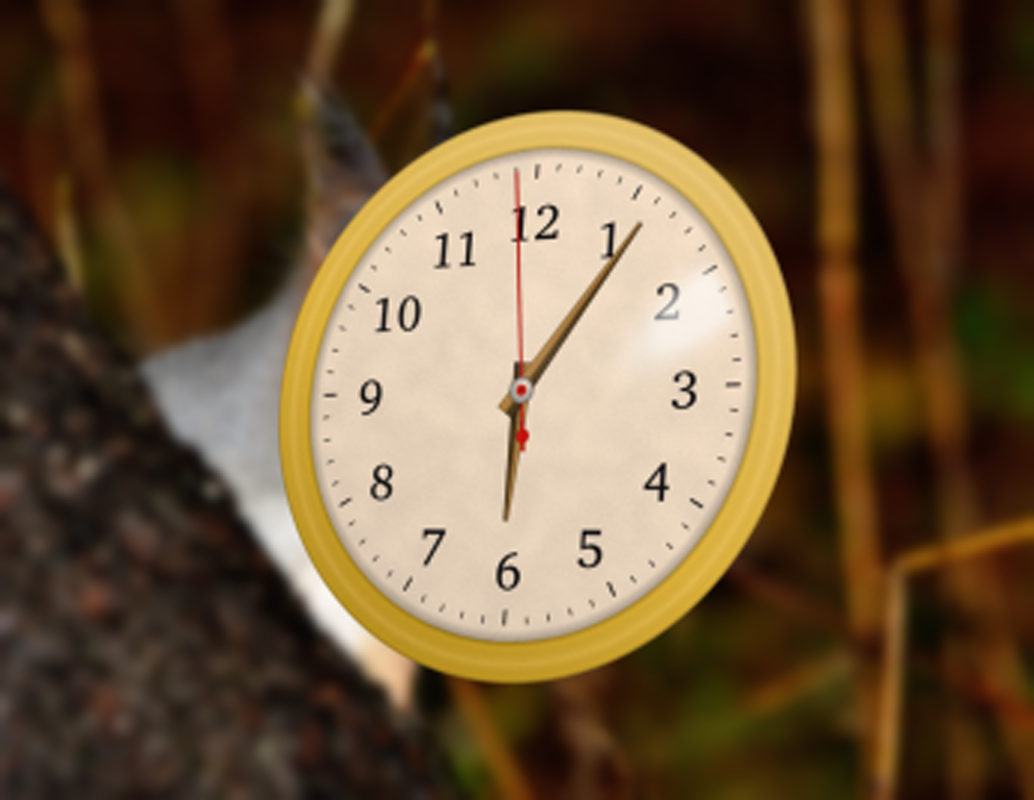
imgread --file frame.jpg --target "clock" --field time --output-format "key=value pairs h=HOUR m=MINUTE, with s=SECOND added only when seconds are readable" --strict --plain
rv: h=6 m=5 s=59
